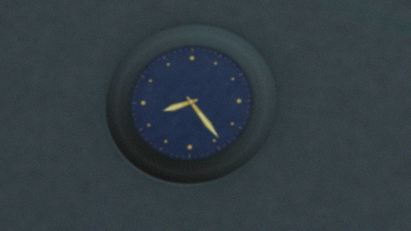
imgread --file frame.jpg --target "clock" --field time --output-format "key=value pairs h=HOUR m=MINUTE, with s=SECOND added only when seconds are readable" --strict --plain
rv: h=8 m=24
